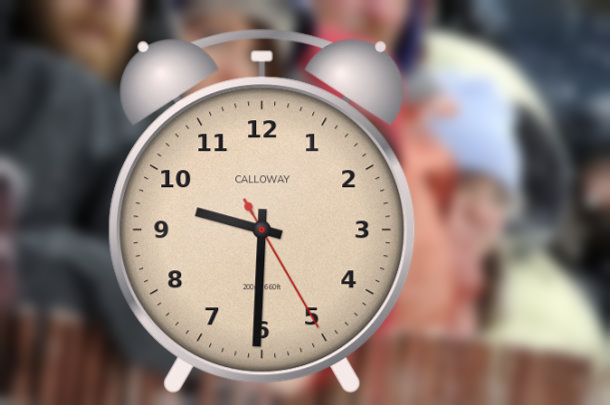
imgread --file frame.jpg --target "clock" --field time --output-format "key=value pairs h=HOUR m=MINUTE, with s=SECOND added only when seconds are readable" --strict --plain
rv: h=9 m=30 s=25
